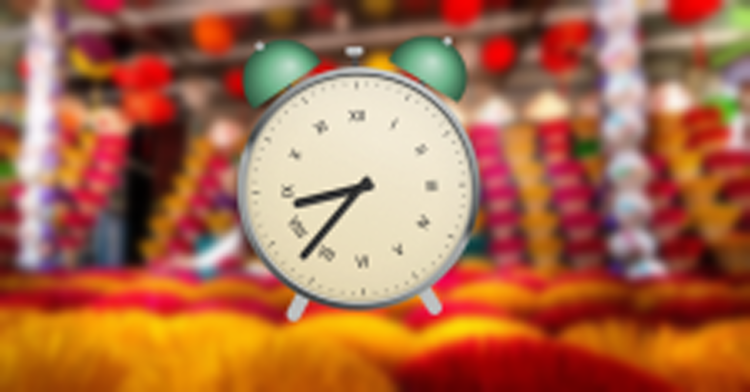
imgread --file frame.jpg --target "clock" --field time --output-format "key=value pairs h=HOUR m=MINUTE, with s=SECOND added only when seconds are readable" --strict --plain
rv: h=8 m=37
